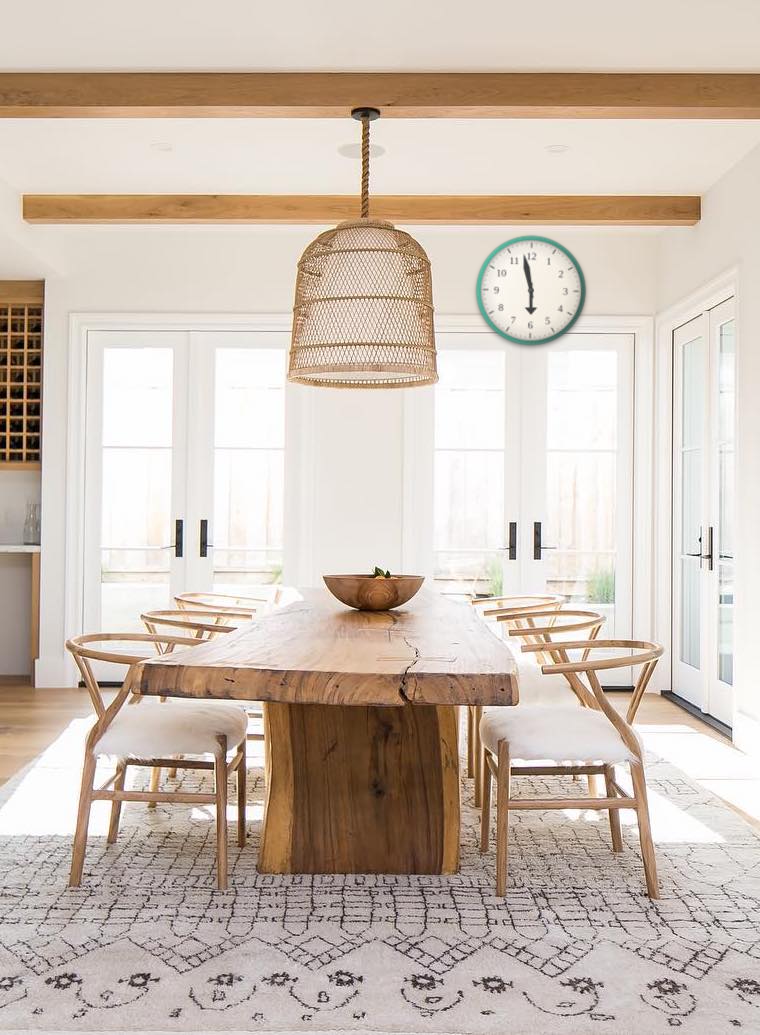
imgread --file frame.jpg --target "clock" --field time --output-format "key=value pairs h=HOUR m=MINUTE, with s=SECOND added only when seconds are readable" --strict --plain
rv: h=5 m=58
